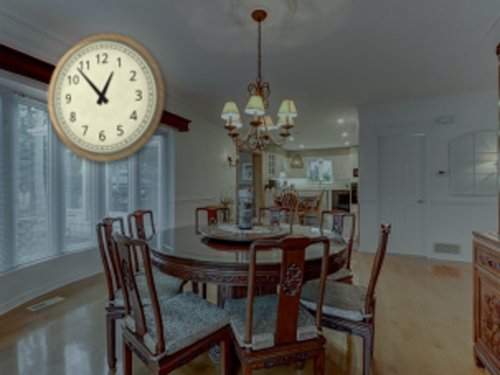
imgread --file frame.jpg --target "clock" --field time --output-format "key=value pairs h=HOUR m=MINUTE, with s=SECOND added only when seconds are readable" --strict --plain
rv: h=12 m=53
